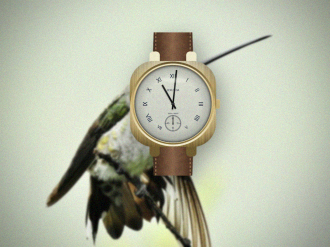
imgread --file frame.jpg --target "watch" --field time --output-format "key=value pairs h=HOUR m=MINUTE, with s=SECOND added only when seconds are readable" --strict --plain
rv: h=11 m=1
